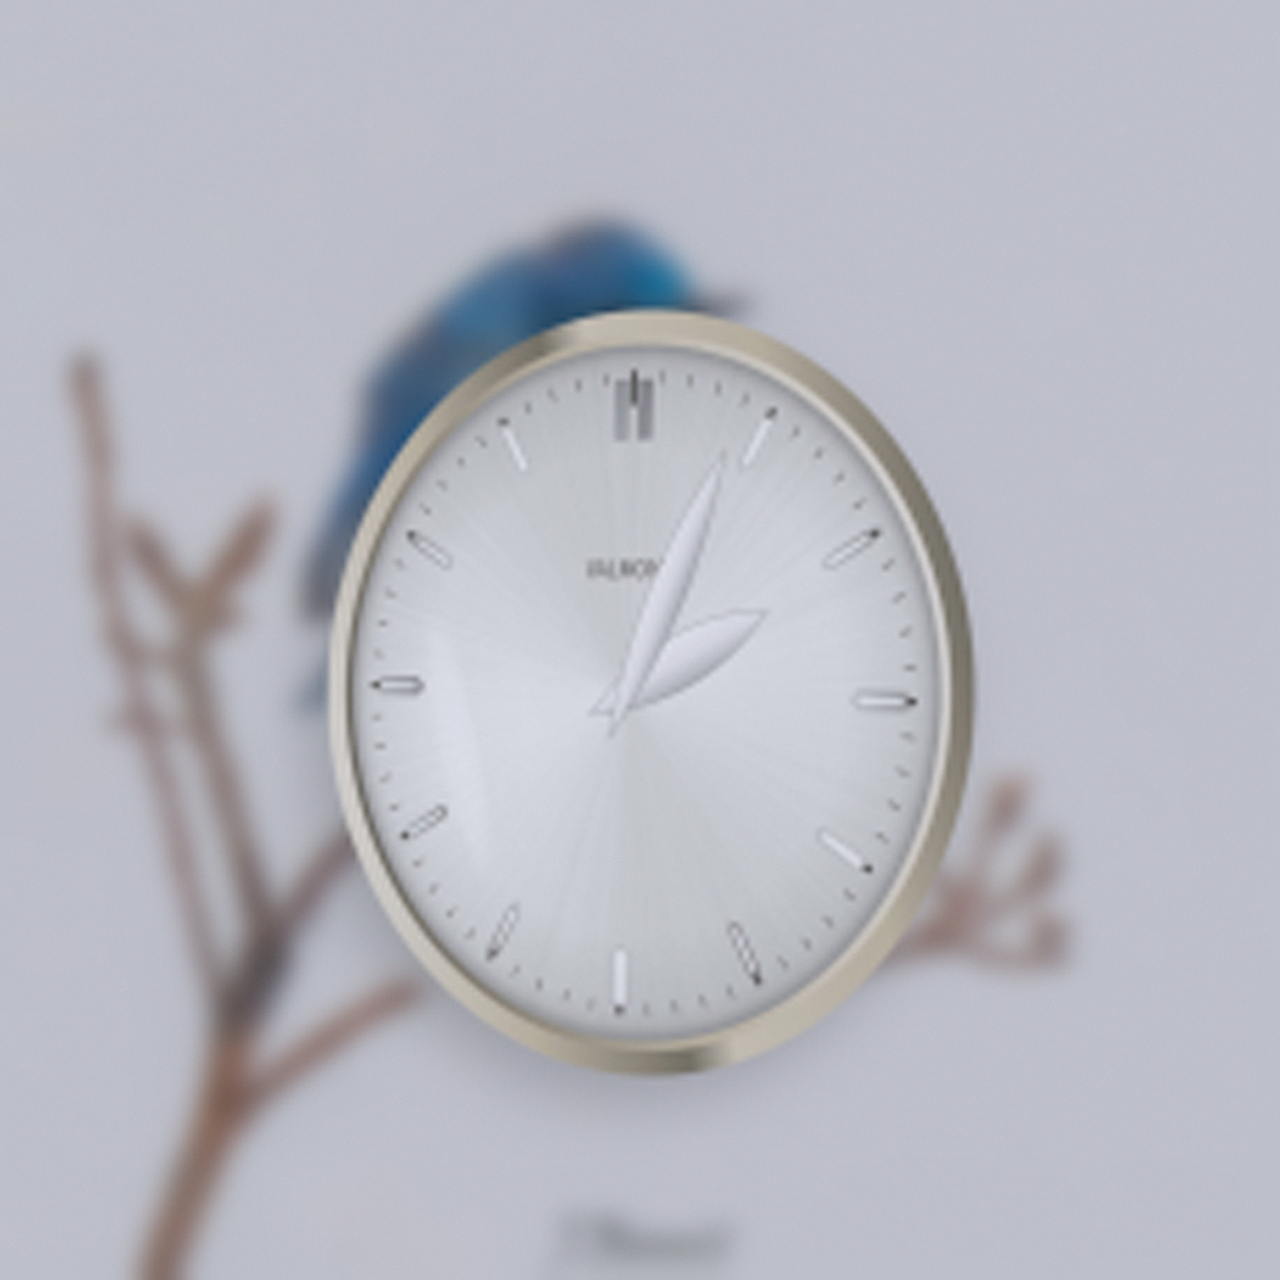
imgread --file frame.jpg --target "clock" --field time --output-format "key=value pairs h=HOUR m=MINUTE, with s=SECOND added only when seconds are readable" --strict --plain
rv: h=2 m=4
